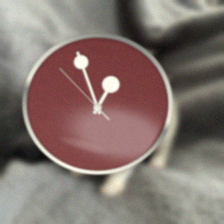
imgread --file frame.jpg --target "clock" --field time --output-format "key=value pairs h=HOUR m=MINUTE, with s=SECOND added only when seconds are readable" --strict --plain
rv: h=12 m=56 s=53
